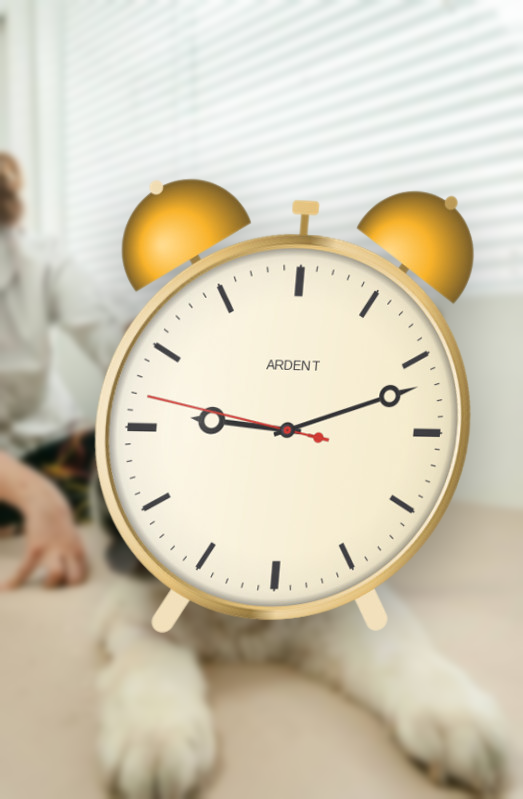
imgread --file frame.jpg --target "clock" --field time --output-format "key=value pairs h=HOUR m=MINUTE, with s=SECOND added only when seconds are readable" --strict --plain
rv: h=9 m=11 s=47
